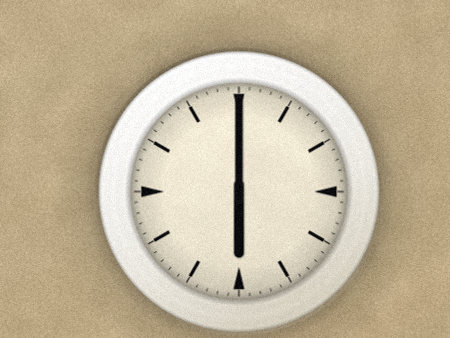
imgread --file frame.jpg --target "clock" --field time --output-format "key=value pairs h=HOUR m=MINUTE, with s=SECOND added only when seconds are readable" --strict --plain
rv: h=6 m=0
